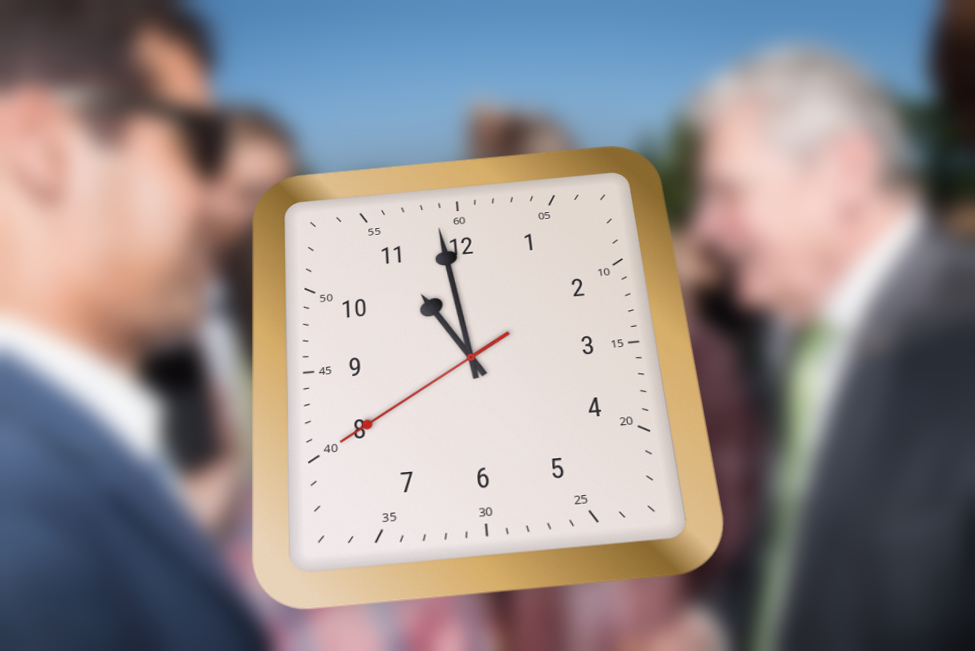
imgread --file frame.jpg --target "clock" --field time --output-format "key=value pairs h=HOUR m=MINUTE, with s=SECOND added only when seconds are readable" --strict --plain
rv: h=10 m=58 s=40
